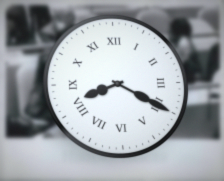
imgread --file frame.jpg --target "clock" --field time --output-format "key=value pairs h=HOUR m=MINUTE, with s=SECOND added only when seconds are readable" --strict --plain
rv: h=8 m=20
